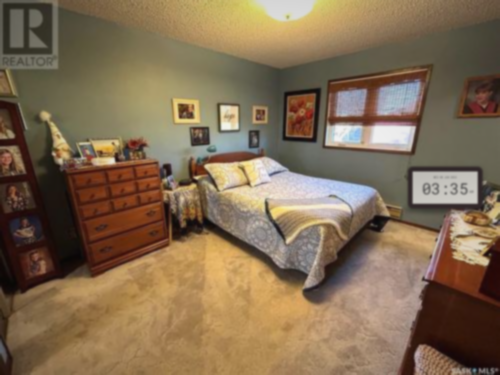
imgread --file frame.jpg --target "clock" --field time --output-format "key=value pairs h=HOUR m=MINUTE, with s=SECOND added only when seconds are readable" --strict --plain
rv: h=3 m=35
